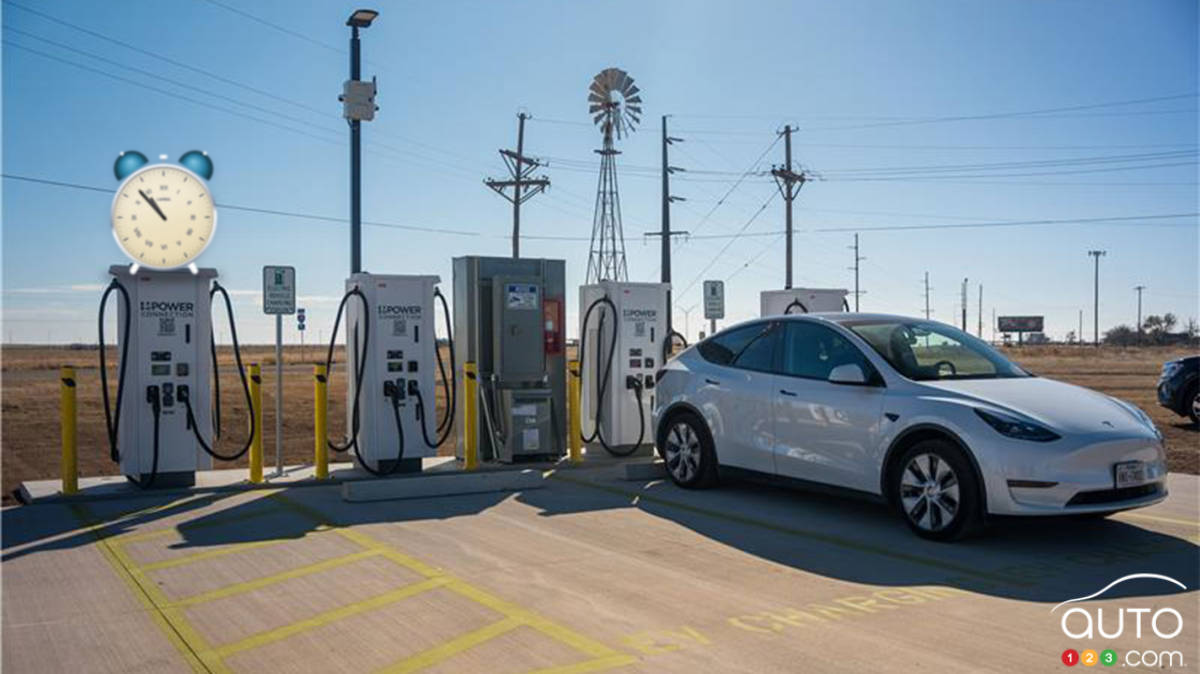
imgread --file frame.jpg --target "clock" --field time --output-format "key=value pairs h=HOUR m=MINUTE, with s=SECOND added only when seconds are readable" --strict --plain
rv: h=10 m=53
